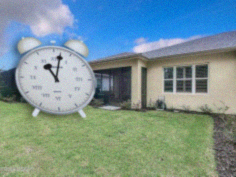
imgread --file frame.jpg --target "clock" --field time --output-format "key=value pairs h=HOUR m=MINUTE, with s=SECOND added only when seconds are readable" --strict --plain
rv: h=11 m=2
